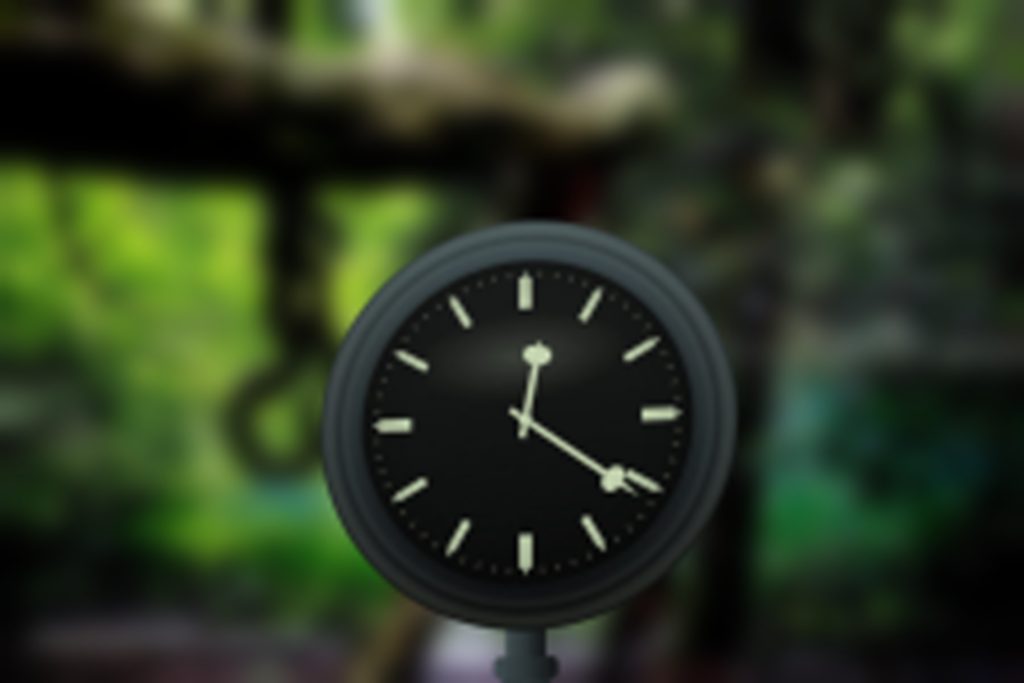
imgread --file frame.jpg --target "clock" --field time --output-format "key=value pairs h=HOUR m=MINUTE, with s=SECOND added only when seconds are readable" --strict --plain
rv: h=12 m=21
